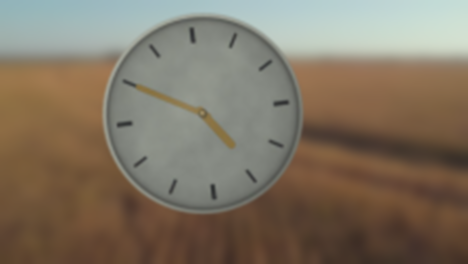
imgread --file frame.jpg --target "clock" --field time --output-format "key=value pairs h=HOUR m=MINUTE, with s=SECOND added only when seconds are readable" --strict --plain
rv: h=4 m=50
